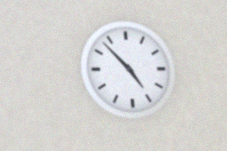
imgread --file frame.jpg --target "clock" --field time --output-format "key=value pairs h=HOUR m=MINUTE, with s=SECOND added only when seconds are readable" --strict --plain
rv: h=4 m=53
